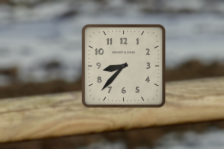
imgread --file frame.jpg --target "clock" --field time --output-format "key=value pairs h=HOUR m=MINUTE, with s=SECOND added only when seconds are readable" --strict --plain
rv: h=8 m=37
